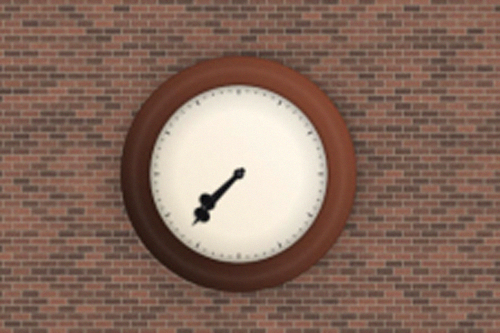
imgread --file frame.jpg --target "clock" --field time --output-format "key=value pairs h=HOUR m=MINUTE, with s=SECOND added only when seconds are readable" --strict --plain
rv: h=7 m=37
